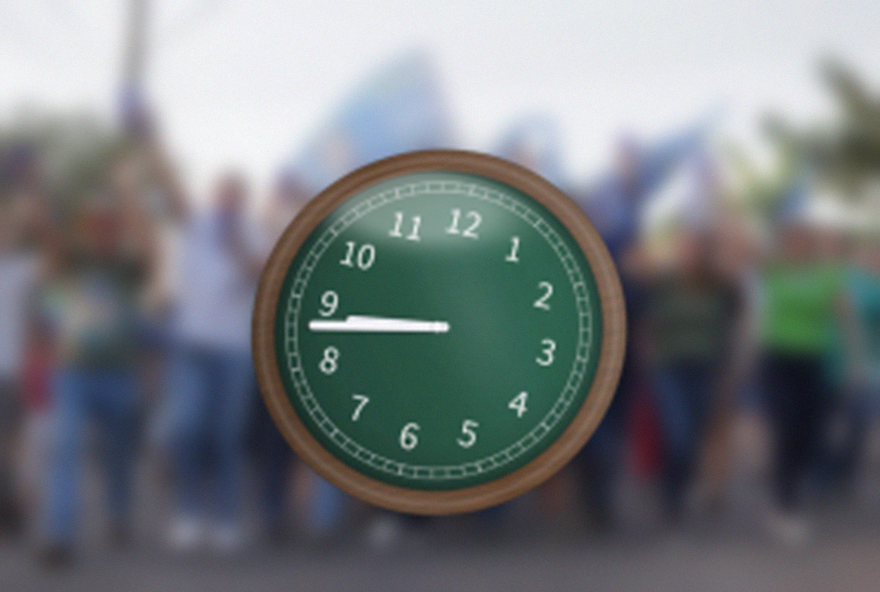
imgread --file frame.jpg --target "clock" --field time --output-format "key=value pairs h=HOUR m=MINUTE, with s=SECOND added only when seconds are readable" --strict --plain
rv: h=8 m=43
